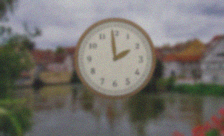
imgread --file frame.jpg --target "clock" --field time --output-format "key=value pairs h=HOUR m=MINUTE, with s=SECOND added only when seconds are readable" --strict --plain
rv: h=1 m=59
